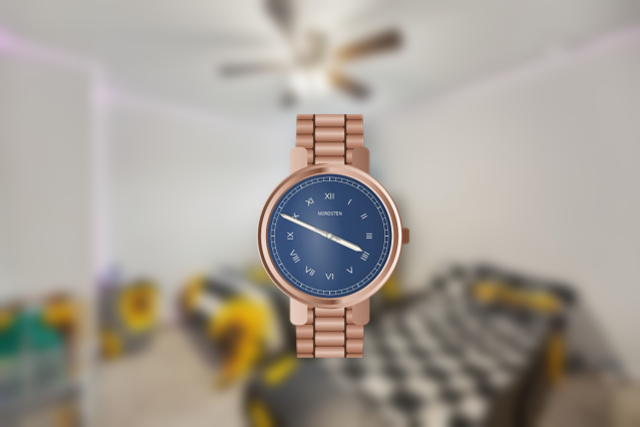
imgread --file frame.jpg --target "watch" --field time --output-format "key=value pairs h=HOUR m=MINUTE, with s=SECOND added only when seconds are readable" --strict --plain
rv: h=3 m=49
